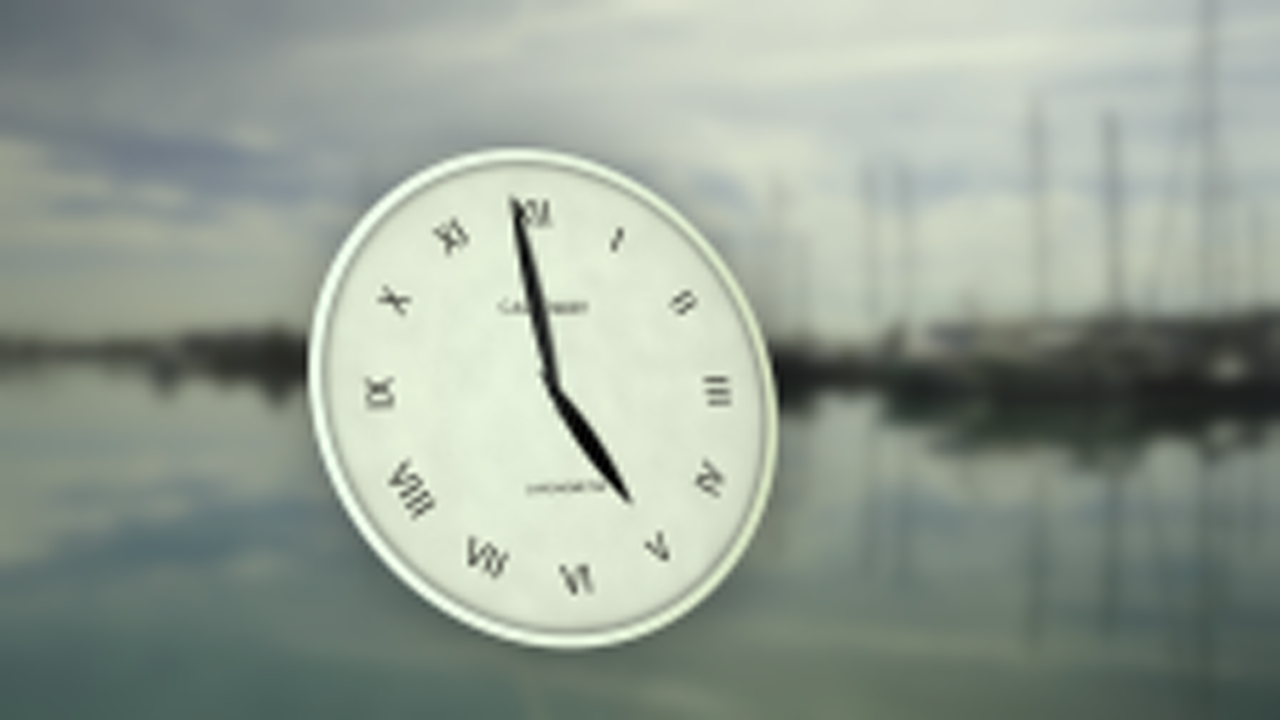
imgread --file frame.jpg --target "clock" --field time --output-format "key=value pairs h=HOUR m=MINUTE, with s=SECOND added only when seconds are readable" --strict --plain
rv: h=4 m=59
